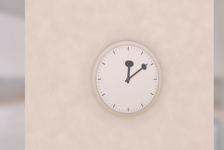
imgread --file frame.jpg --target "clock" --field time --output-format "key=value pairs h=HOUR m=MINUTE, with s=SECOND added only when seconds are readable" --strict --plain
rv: h=12 m=9
